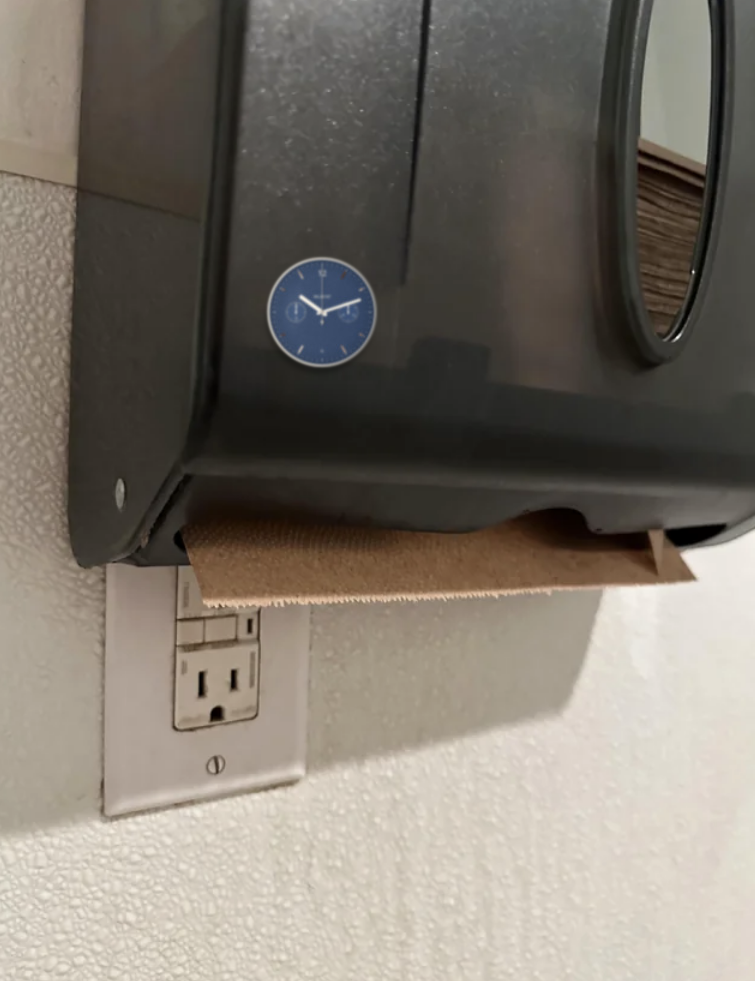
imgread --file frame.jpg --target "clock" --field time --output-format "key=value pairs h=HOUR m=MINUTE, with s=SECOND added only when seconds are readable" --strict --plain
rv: h=10 m=12
